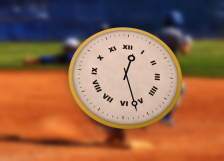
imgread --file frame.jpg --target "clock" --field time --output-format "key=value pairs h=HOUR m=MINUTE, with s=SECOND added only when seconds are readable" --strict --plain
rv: h=12 m=27
